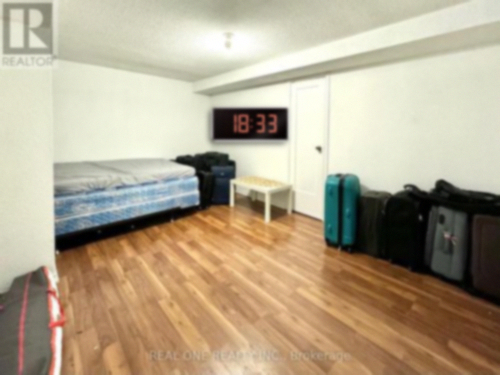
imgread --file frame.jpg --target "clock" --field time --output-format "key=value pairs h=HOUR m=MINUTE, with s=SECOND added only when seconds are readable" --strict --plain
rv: h=18 m=33
